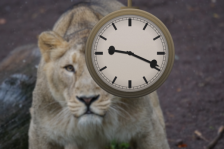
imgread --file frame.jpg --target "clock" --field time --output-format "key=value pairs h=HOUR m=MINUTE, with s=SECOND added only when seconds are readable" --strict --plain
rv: h=9 m=19
